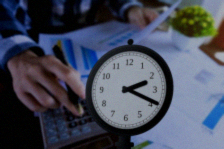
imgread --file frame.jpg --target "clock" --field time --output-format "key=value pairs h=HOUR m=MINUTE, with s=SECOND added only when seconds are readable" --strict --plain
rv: h=2 m=19
